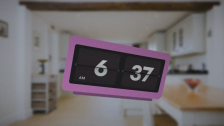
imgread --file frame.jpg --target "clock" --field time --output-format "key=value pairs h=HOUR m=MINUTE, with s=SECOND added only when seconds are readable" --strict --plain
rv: h=6 m=37
